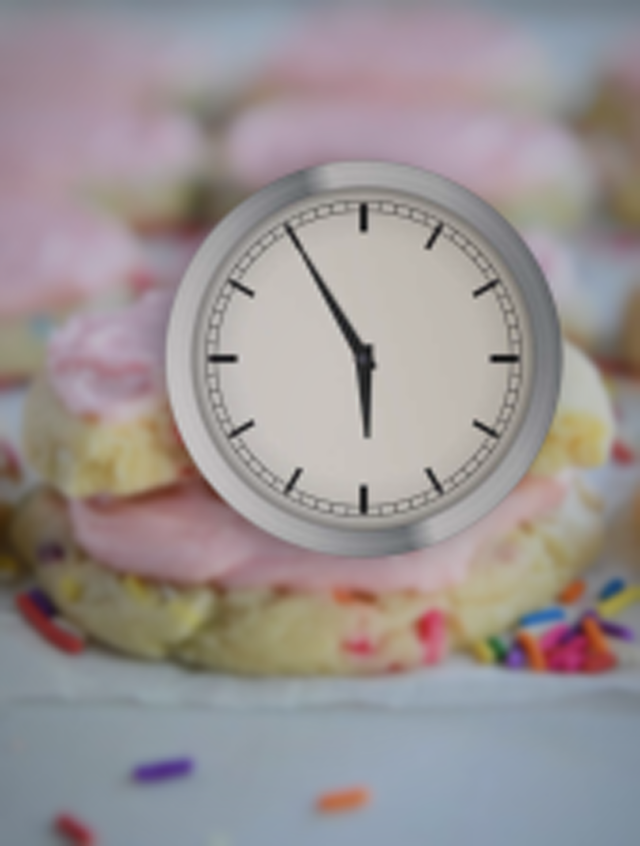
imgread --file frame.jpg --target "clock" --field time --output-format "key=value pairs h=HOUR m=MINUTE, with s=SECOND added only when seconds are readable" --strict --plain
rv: h=5 m=55
